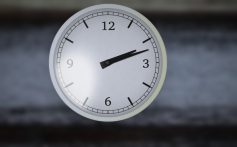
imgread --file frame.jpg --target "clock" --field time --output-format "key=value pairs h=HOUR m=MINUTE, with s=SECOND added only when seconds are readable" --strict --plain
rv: h=2 m=12
